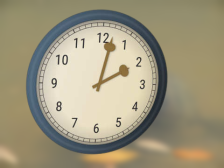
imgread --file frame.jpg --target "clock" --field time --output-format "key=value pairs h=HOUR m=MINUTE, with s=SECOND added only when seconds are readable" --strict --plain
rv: h=2 m=2
